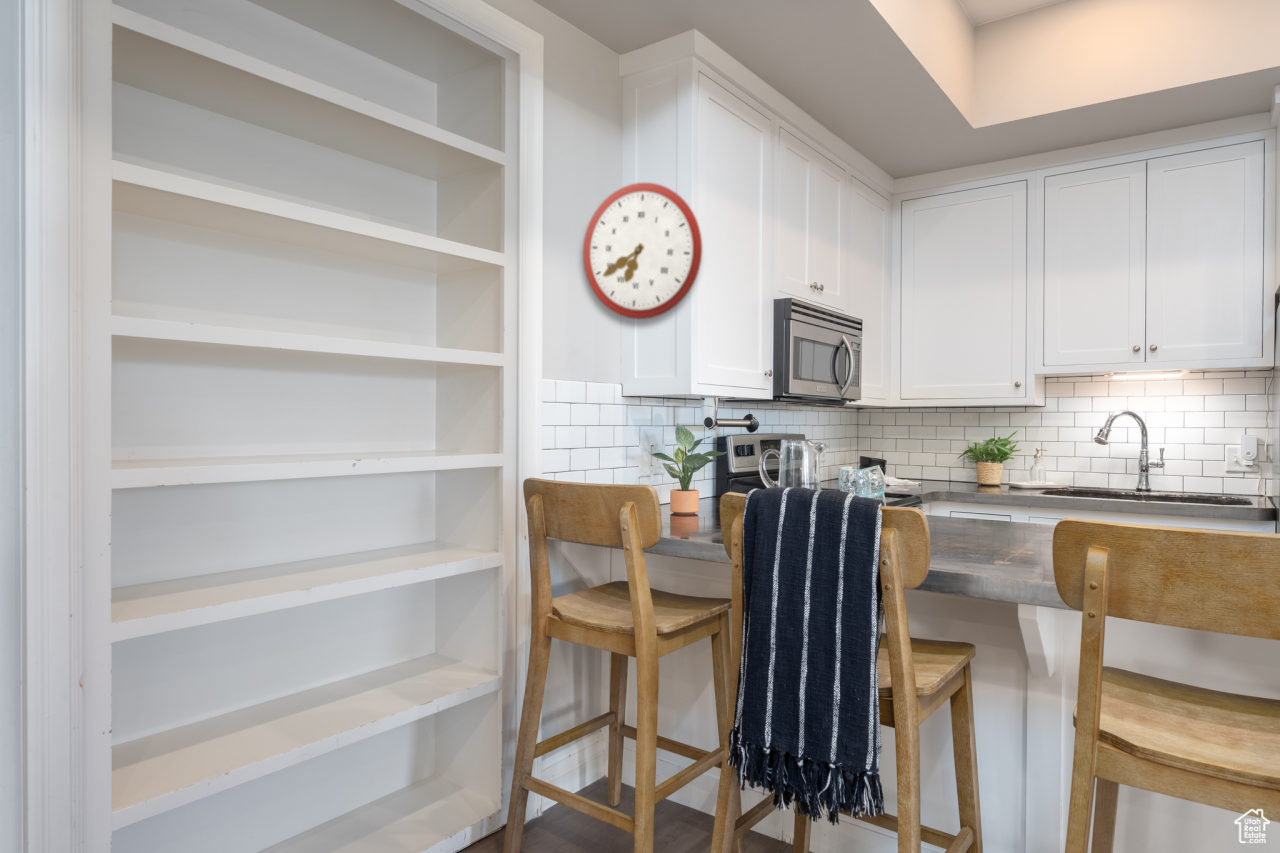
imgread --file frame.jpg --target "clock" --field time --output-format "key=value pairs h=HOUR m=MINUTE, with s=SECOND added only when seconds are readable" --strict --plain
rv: h=6 m=39
